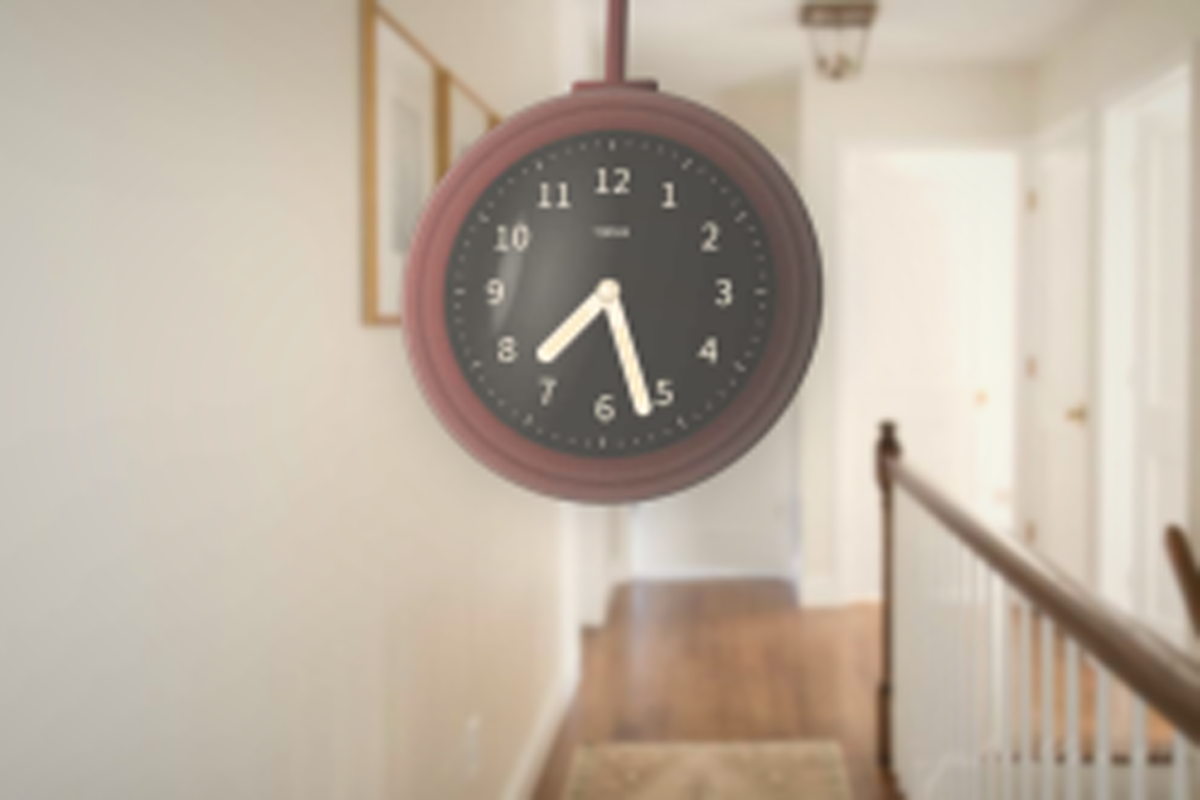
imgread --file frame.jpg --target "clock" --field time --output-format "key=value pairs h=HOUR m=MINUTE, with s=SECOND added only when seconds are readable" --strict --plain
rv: h=7 m=27
